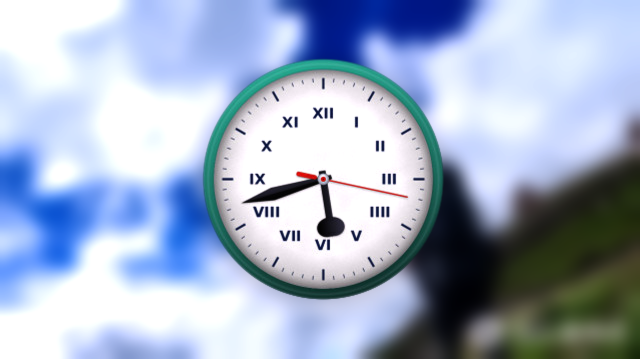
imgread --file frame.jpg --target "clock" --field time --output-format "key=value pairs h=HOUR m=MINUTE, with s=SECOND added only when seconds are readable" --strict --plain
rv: h=5 m=42 s=17
